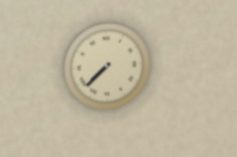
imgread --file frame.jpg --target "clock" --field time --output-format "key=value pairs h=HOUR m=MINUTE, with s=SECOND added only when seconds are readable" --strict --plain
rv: h=7 m=38
